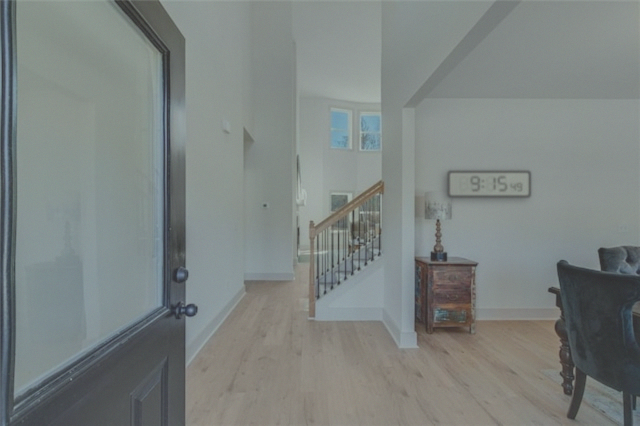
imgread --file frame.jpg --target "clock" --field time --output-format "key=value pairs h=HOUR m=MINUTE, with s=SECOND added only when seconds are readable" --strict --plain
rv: h=9 m=15
